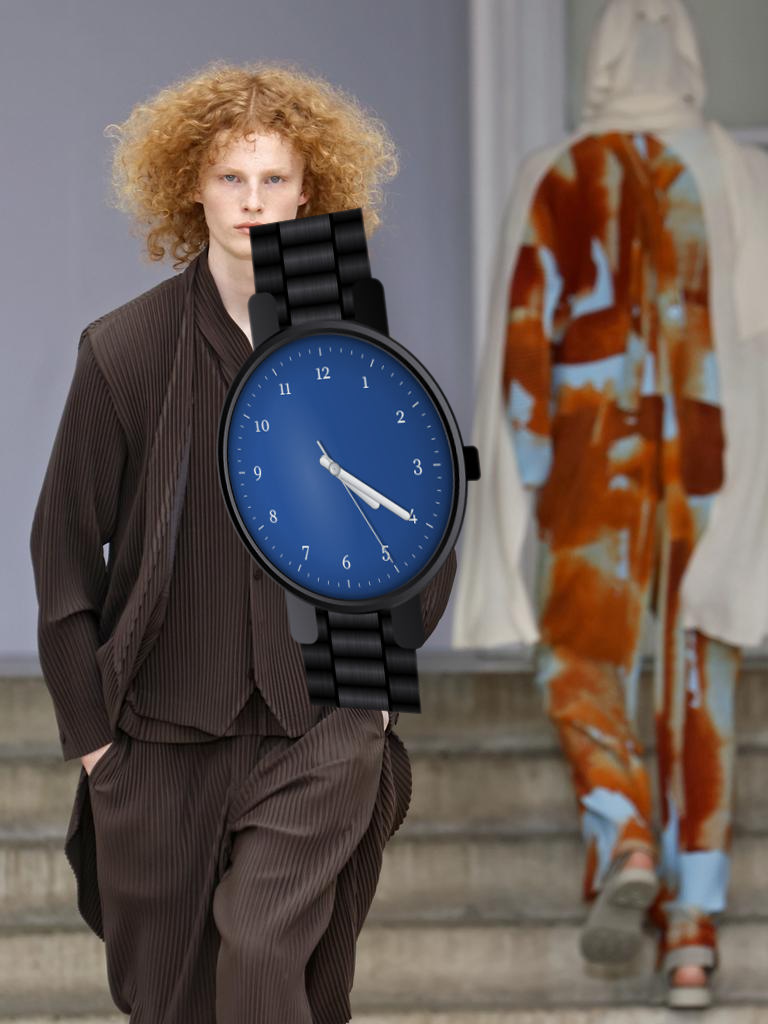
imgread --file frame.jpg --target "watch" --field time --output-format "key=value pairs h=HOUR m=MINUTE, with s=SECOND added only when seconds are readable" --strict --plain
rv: h=4 m=20 s=25
